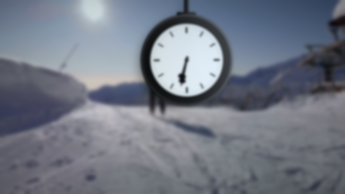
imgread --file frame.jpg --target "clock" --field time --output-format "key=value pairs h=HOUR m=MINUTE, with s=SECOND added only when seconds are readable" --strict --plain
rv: h=6 m=32
